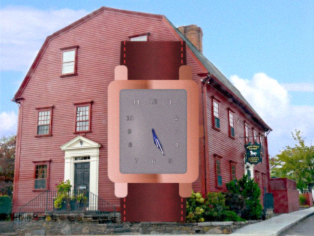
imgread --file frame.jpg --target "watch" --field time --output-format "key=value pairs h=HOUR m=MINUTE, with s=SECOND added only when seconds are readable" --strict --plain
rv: h=5 m=26
